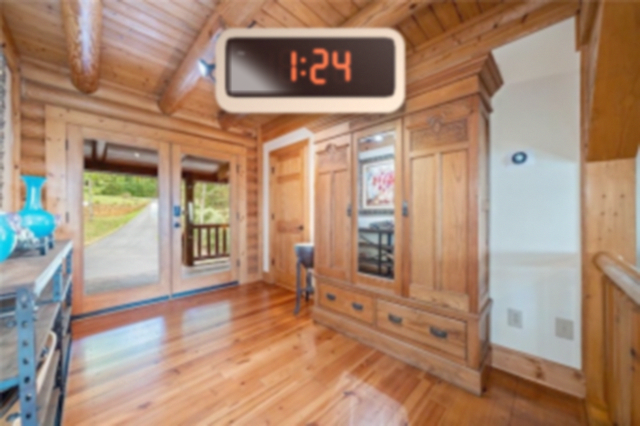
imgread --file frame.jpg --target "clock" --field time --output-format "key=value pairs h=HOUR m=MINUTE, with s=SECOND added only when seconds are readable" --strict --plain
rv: h=1 m=24
